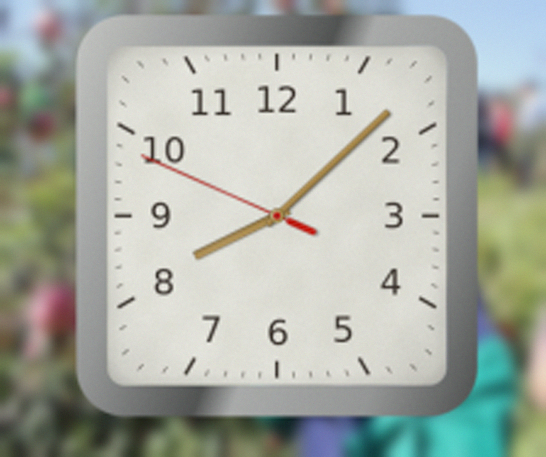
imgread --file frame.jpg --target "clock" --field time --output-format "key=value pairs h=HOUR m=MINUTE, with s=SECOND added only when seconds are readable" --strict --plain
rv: h=8 m=7 s=49
